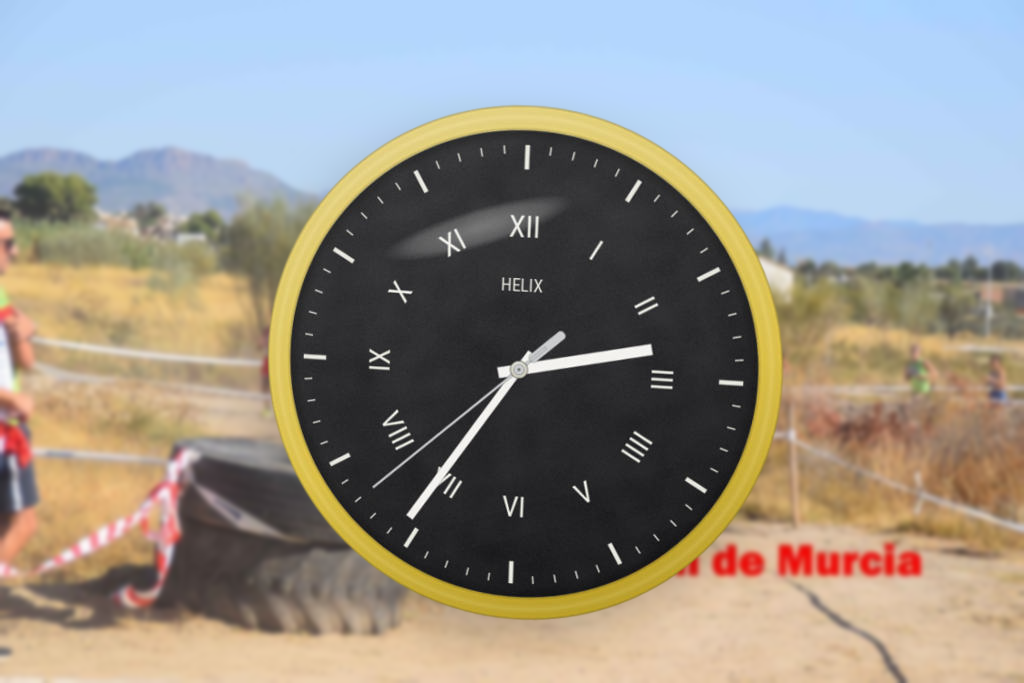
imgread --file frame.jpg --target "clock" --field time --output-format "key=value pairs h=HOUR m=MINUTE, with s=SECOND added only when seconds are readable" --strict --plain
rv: h=2 m=35 s=38
